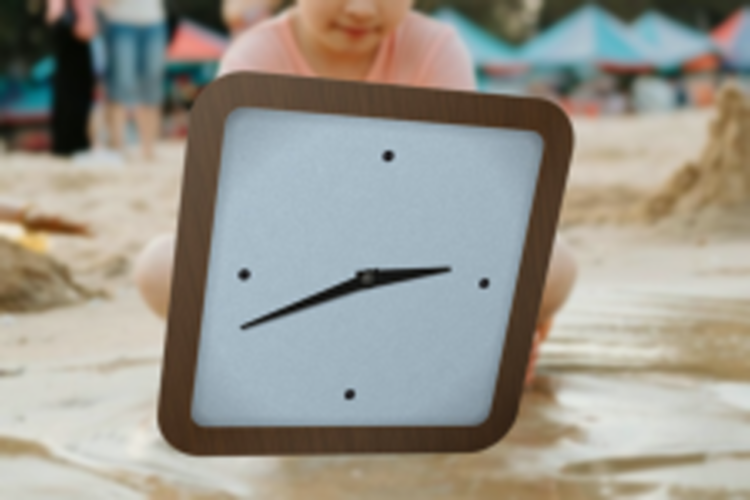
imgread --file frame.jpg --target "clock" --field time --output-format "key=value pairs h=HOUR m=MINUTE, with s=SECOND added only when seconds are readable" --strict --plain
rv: h=2 m=41
